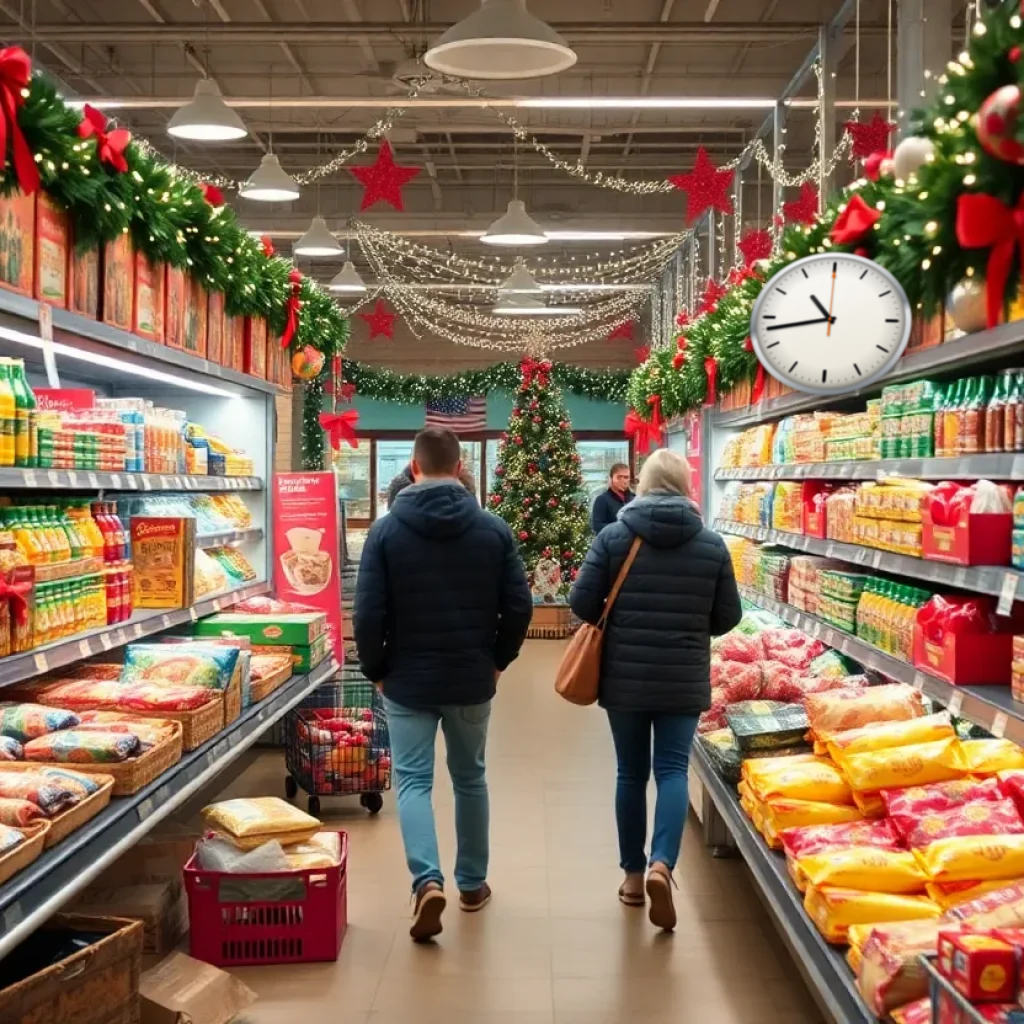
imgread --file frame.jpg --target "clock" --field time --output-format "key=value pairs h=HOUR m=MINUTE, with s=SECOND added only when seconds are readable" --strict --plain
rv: h=10 m=43 s=0
